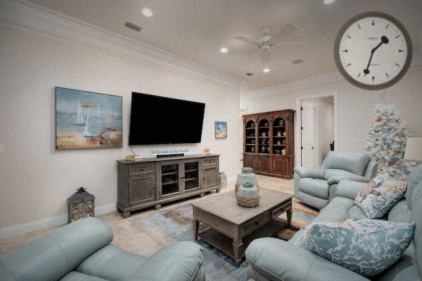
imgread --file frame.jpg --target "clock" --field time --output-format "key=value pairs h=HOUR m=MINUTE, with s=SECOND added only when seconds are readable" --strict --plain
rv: h=1 m=33
